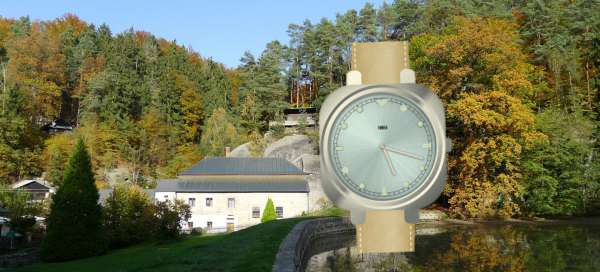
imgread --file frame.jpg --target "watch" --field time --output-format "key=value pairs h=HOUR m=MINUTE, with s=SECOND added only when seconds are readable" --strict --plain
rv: h=5 m=18
